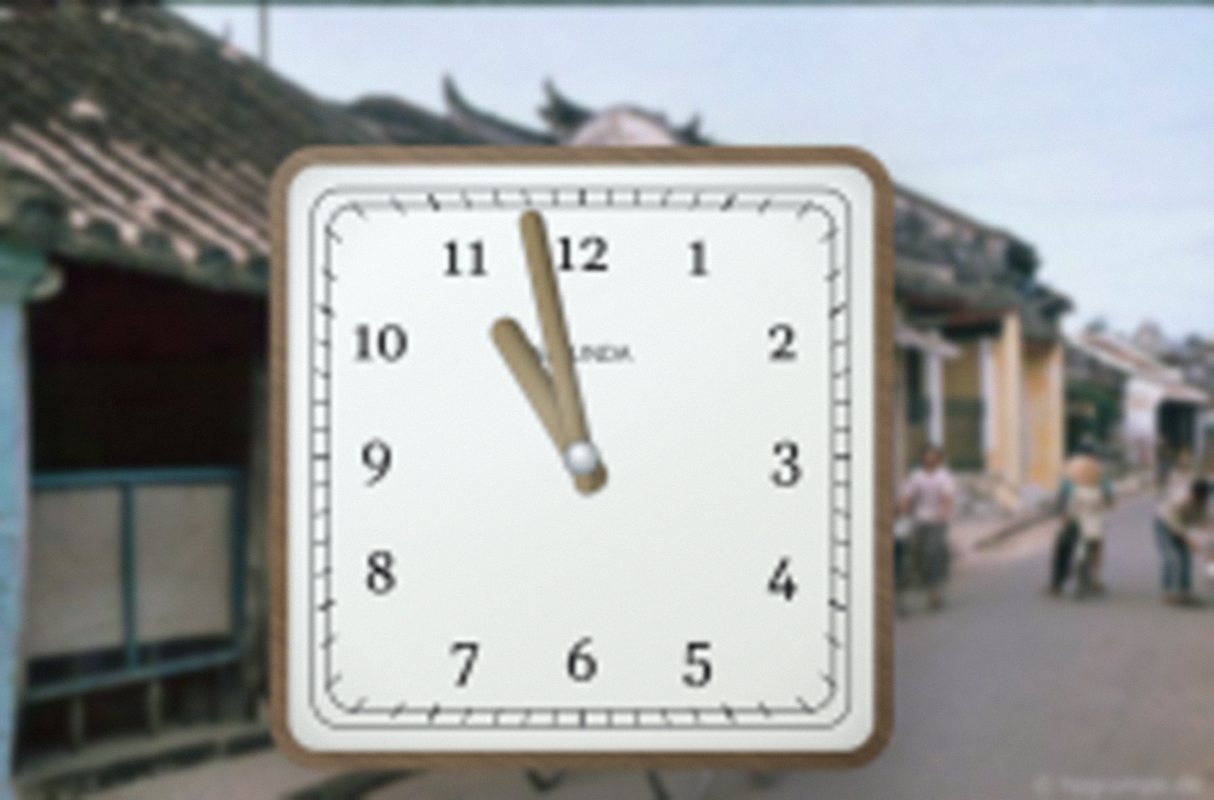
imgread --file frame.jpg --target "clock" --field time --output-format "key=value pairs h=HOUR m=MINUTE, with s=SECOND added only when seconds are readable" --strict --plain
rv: h=10 m=58
